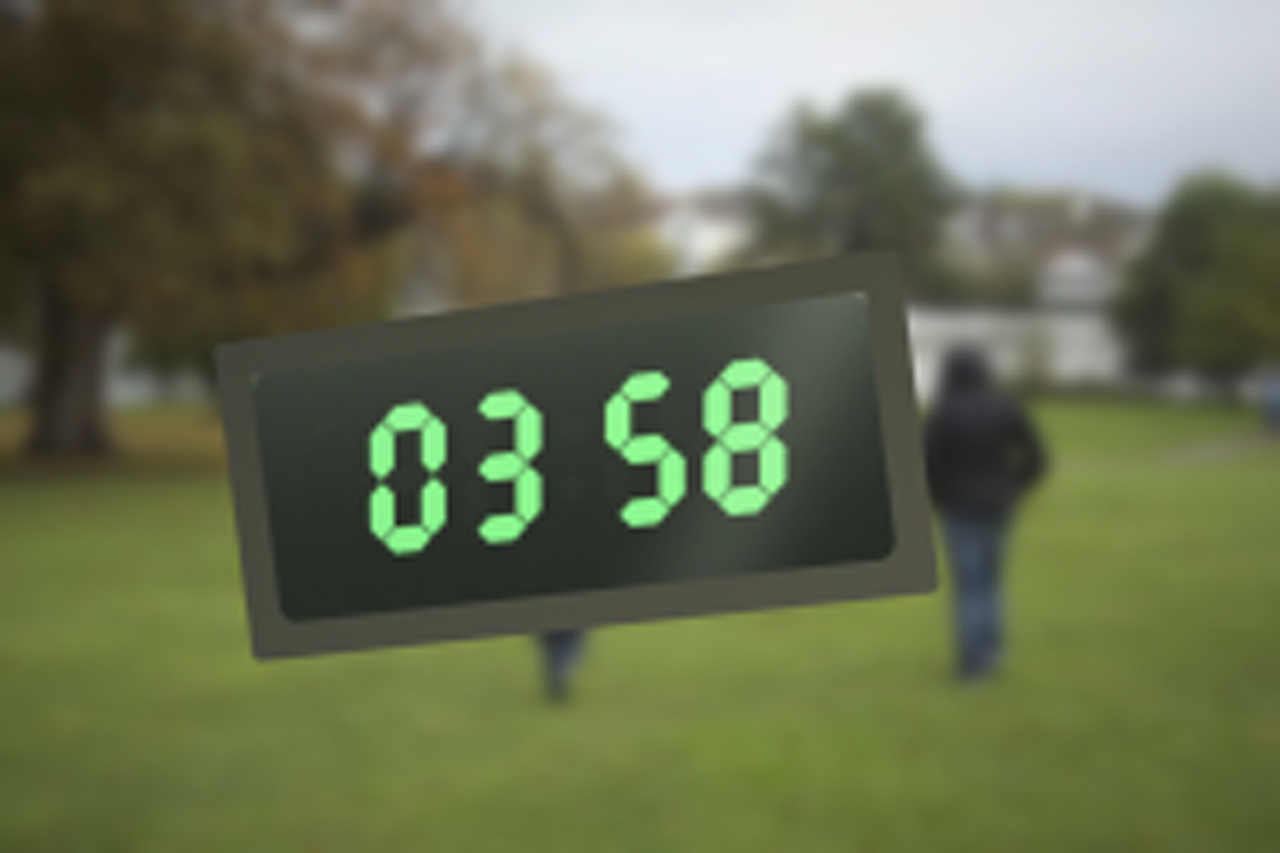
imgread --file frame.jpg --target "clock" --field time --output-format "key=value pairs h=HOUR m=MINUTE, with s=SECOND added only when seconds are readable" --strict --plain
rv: h=3 m=58
